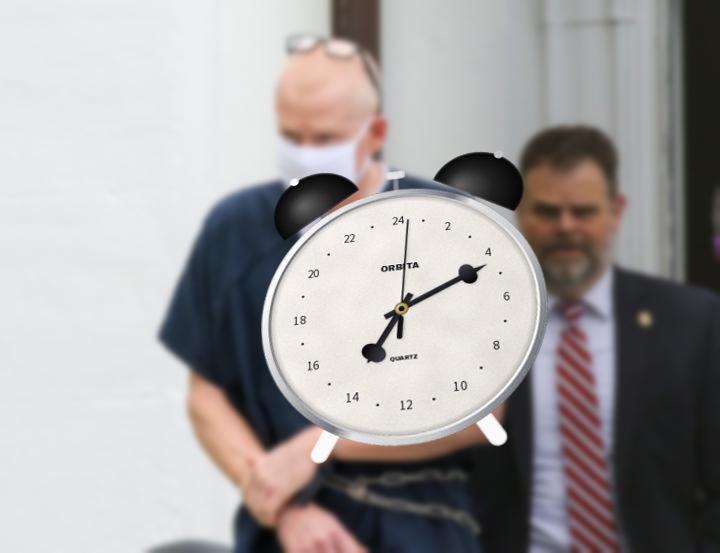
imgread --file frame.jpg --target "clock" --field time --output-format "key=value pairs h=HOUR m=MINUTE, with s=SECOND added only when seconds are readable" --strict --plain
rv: h=14 m=11 s=1
